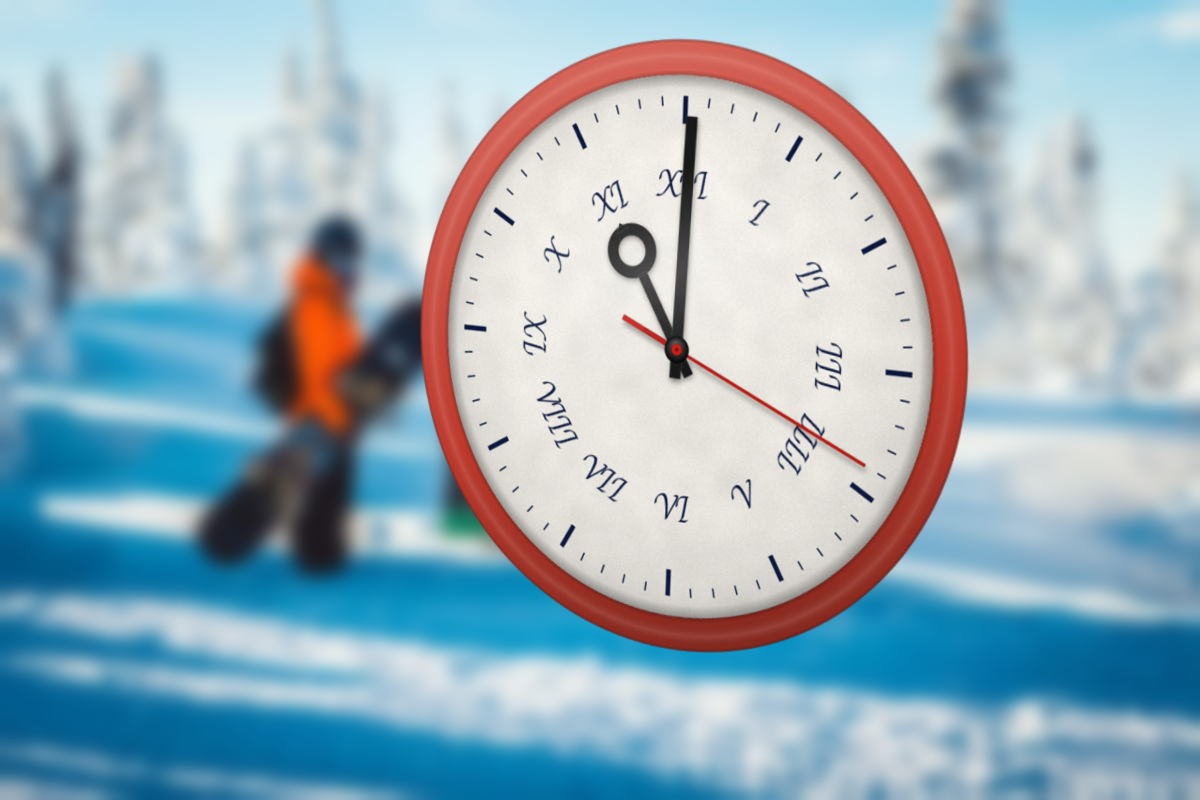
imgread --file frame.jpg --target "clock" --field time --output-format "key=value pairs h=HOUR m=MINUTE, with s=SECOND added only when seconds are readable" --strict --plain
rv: h=11 m=0 s=19
